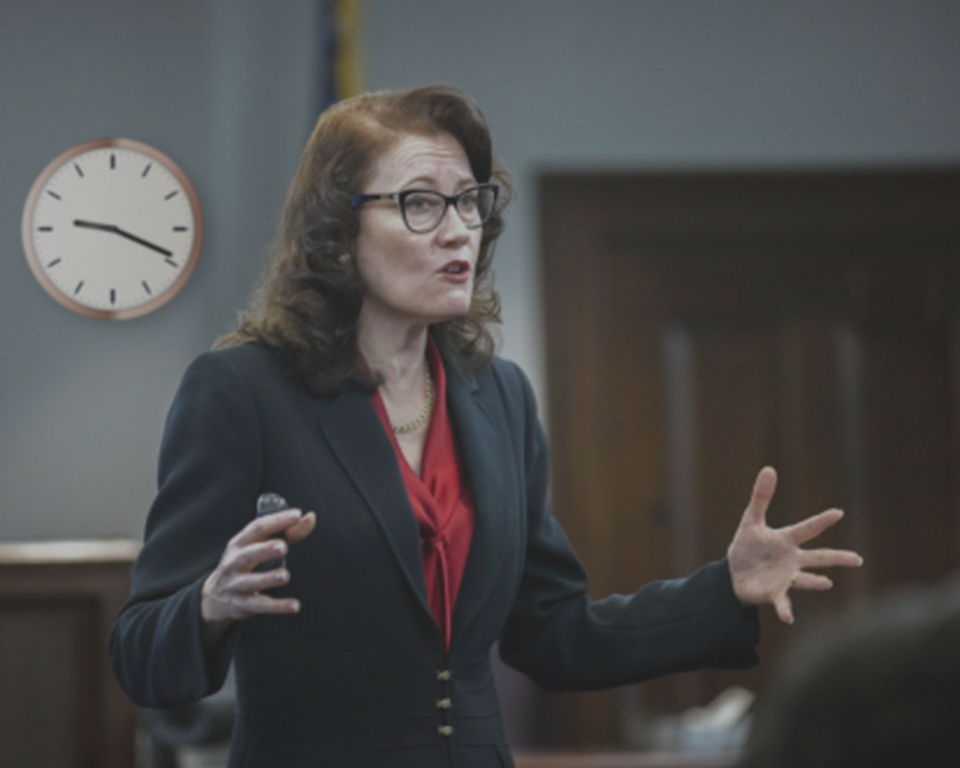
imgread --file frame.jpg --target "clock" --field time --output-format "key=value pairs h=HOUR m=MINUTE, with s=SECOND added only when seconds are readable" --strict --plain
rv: h=9 m=19
